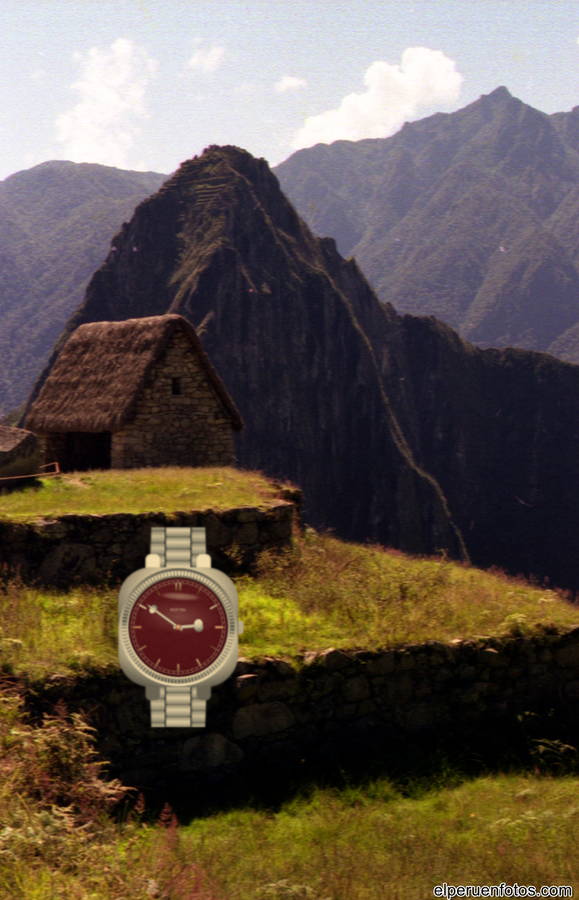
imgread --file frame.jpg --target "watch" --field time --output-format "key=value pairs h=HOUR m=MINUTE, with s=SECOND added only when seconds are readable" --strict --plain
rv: h=2 m=51
